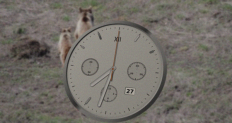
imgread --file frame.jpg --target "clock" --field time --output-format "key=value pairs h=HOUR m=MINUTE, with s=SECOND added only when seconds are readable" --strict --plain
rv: h=7 m=32
